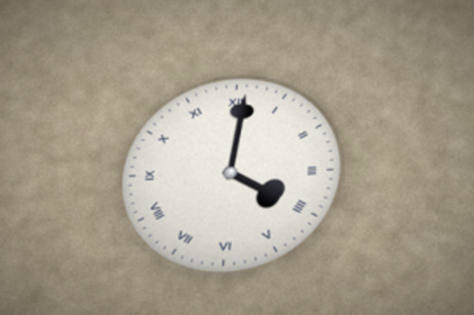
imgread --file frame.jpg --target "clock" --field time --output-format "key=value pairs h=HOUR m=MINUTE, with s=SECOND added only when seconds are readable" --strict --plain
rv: h=4 m=1
